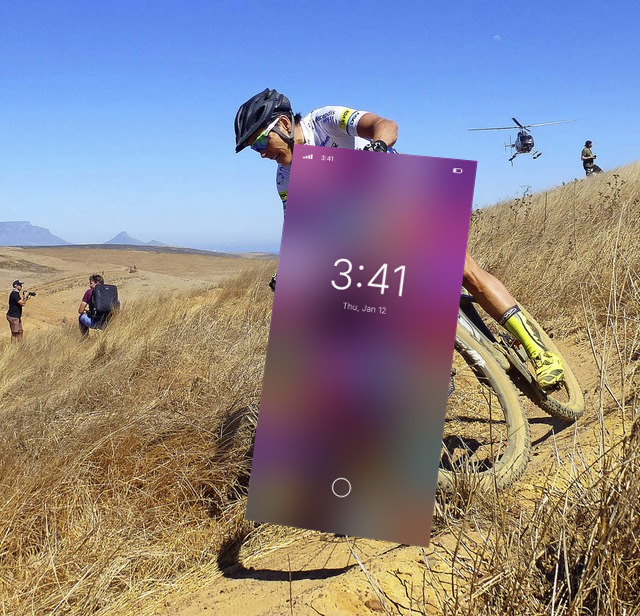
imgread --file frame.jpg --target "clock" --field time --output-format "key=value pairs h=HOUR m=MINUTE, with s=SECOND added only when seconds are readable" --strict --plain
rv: h=3 m=41
